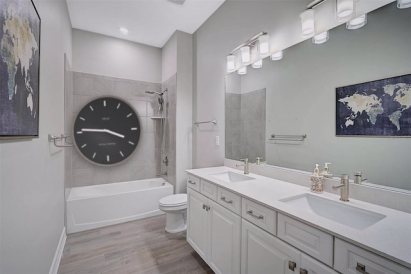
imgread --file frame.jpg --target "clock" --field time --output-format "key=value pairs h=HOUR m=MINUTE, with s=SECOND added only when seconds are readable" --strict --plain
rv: h=3 m=46
